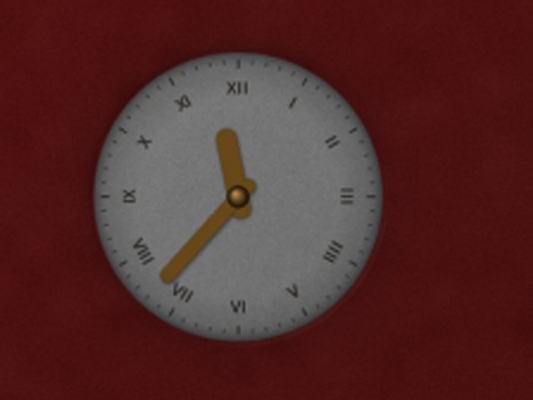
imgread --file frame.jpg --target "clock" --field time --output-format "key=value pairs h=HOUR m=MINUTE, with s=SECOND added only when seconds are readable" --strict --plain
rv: h=11 m=37
